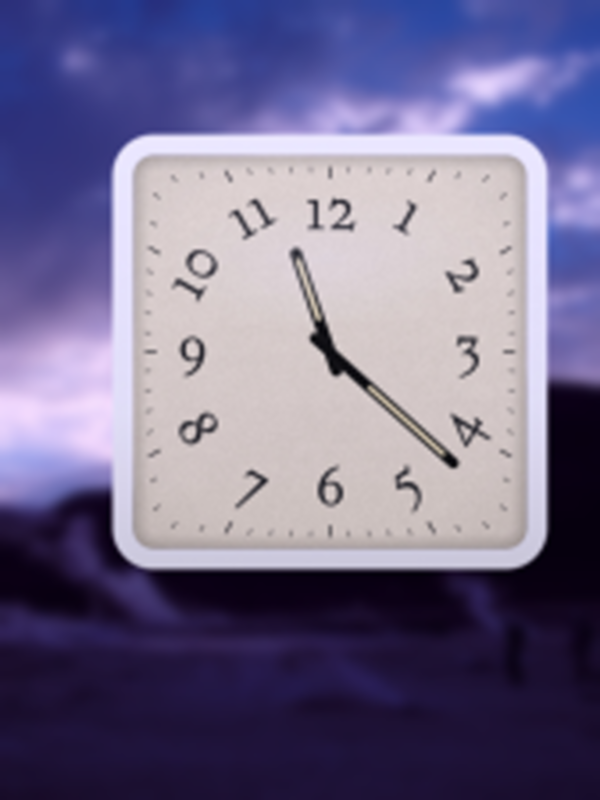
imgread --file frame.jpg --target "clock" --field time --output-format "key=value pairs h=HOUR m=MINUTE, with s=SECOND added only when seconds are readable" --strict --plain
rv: h=11 m=22
